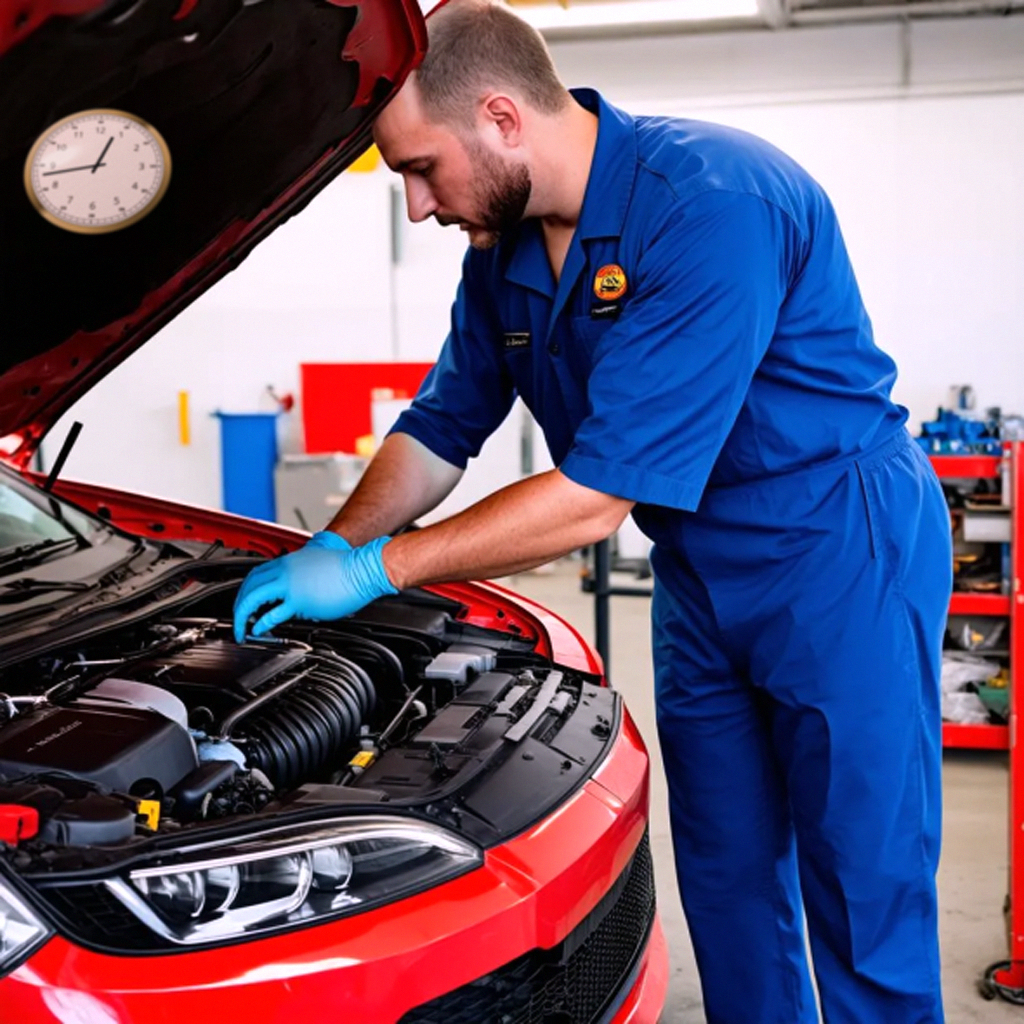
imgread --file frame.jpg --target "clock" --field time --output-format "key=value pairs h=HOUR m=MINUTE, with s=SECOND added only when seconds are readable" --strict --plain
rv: h=12 m=43
